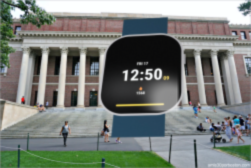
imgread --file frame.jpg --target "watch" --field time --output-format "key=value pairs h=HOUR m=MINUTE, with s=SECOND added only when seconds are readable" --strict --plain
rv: h=12 m=50
